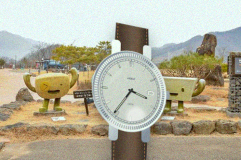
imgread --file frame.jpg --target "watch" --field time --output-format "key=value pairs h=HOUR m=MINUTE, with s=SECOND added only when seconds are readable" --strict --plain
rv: h=3 m=36
